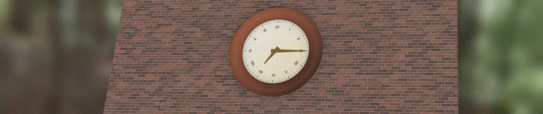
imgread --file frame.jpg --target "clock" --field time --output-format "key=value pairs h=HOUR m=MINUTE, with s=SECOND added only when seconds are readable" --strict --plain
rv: h=7 m=15
